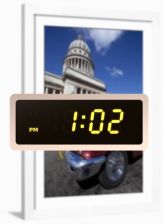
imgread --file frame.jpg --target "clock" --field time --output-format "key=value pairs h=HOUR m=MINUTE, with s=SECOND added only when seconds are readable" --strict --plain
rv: h=1 m=2
